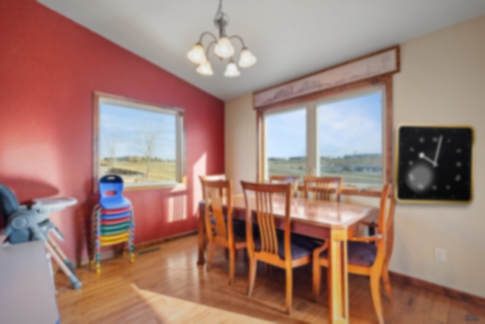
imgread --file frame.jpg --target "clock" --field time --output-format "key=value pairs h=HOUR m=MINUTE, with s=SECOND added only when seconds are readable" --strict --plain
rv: h=10 m=2
